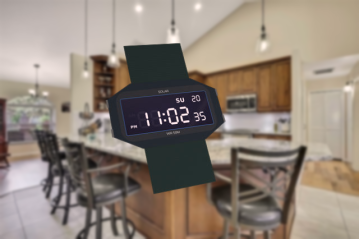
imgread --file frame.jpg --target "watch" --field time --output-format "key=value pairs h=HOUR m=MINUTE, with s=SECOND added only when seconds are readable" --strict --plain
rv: h=11 m=2 s=35
